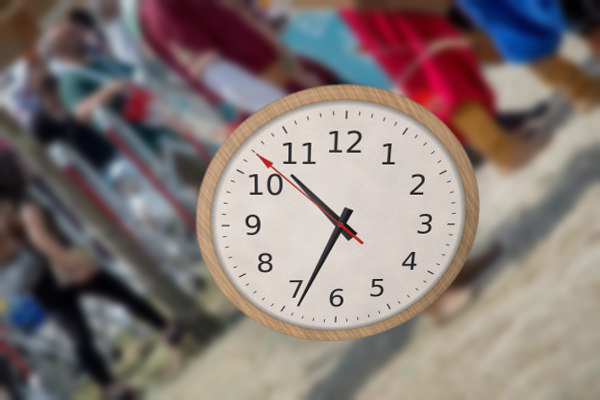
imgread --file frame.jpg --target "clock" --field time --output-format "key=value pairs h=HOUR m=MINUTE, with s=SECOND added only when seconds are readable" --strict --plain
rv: h=10 m=33 s=52
